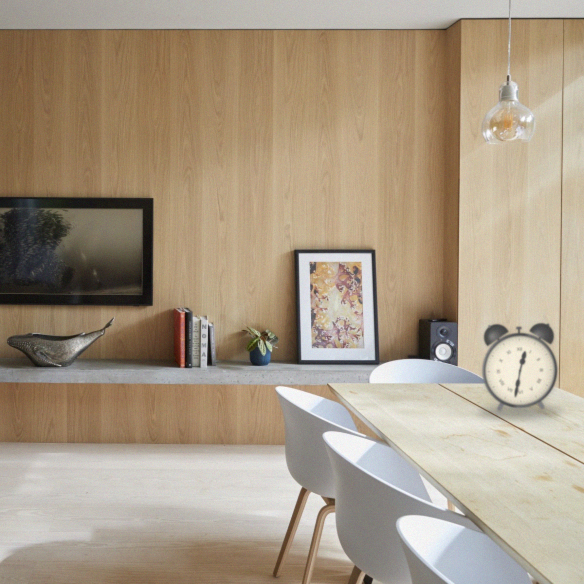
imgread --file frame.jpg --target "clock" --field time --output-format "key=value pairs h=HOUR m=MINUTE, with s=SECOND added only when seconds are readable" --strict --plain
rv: h=12 m=32
